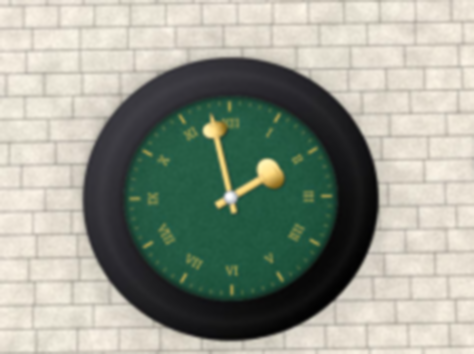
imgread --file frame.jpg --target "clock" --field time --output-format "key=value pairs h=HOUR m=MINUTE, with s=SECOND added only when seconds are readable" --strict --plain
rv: h=1 m=58
